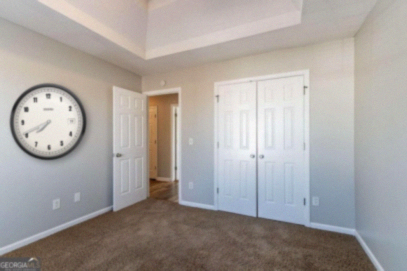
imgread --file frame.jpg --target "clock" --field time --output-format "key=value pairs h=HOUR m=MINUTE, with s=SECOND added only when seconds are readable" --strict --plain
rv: h=7 m=41
